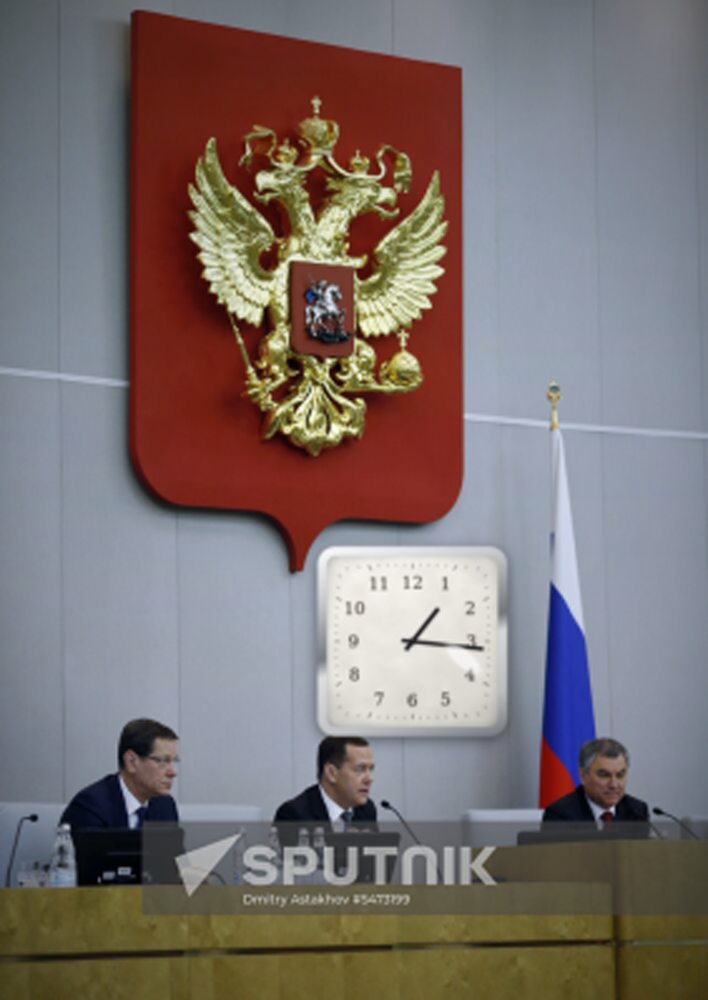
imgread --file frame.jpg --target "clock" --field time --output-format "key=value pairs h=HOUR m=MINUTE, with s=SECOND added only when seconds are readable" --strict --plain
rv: h=1 m=16
